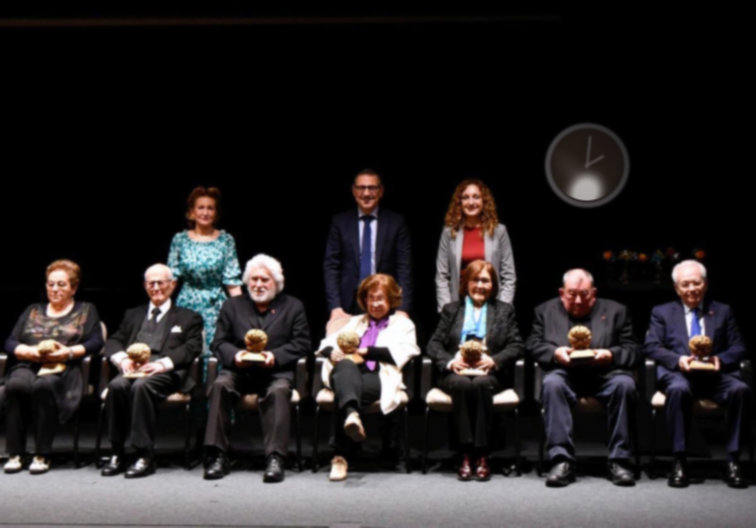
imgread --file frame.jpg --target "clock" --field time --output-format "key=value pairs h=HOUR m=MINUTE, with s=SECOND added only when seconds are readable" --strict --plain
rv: h=2 m=1
